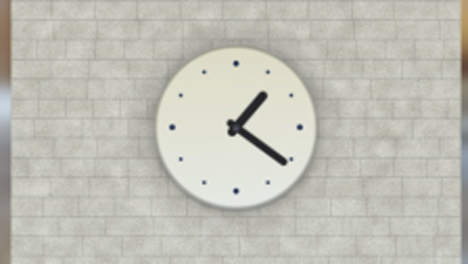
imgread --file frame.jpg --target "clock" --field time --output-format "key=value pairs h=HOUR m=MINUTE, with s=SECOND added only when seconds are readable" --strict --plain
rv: h=1 m=21
